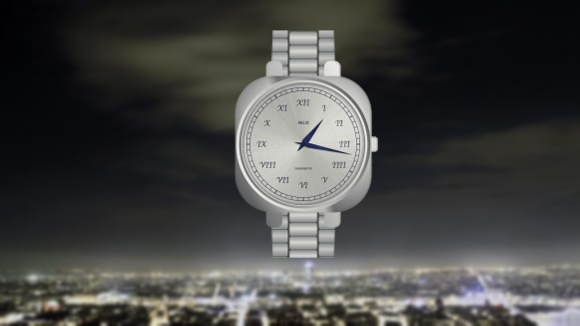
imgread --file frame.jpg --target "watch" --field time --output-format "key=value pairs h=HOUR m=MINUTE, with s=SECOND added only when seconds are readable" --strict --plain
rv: h=1 m=17
